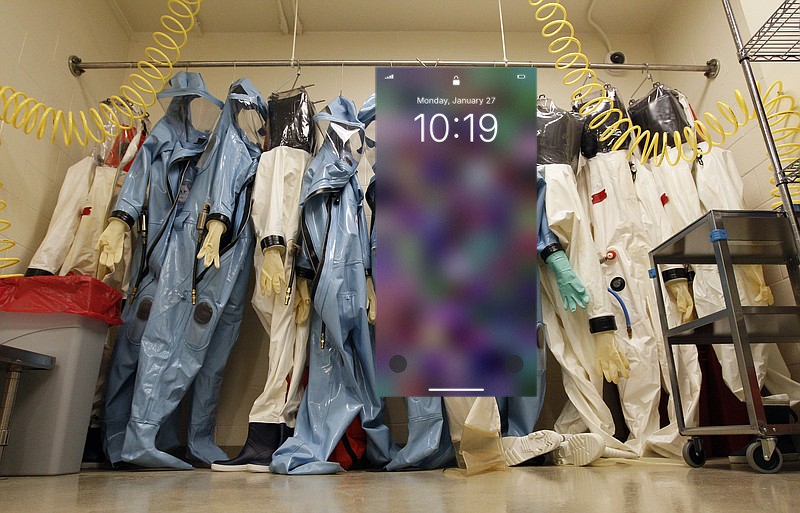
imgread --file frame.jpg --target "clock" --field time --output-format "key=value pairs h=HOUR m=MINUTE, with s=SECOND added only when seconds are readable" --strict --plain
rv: h=10 m=19
